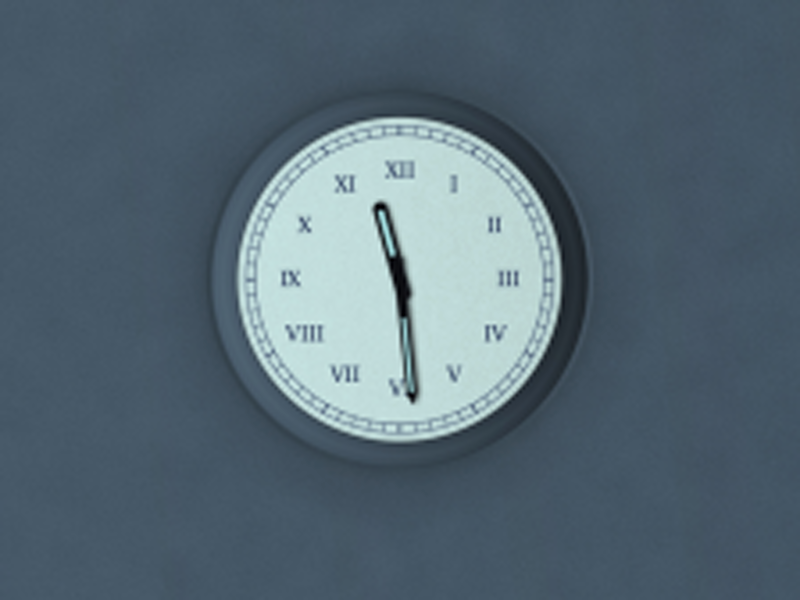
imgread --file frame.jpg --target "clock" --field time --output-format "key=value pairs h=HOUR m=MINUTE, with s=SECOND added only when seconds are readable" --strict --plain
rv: h=11 m=29
